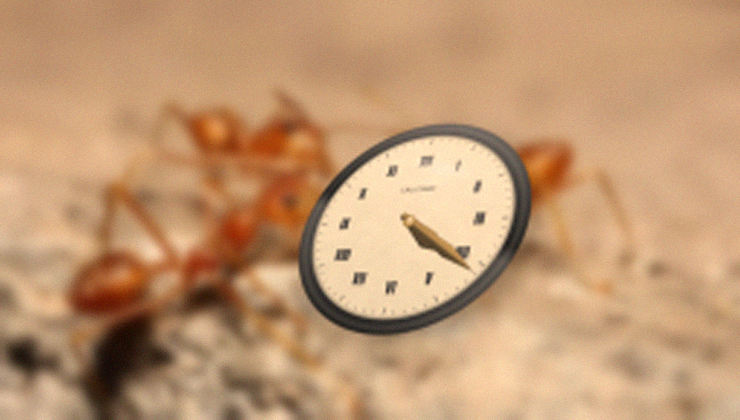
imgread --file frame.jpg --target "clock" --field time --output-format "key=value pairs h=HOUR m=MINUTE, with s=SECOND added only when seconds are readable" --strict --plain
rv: h=4 m=21
